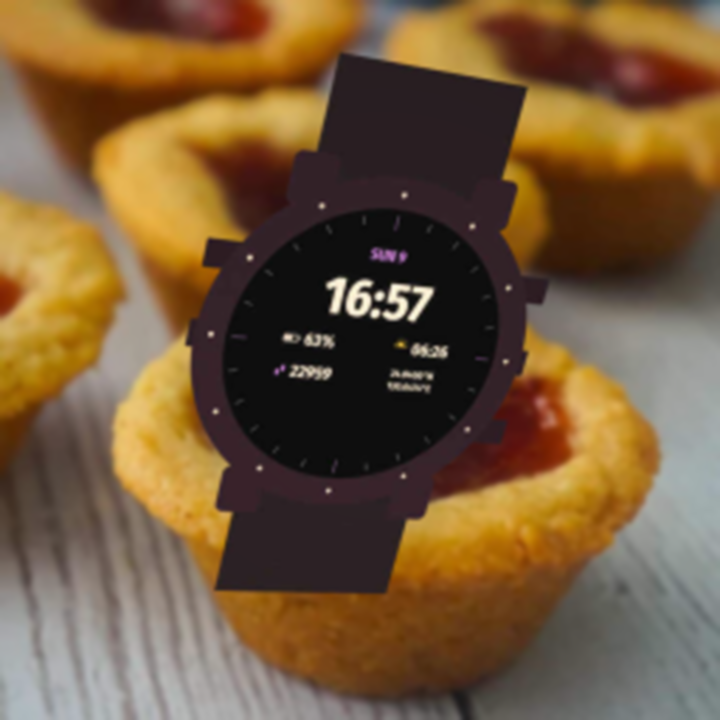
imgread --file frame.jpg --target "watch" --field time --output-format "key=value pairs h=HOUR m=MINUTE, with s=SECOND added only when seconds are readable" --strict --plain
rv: h=16 m=57
